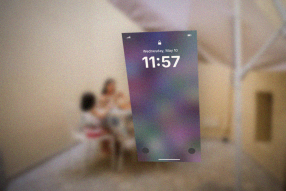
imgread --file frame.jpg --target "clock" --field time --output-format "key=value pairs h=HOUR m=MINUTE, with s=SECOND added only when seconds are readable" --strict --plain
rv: h=11 m=57
